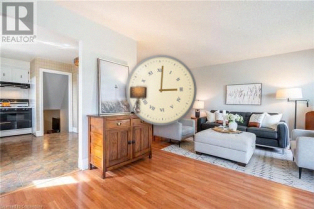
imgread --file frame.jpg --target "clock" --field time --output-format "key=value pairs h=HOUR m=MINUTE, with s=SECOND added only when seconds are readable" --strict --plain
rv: h=3 m=1
